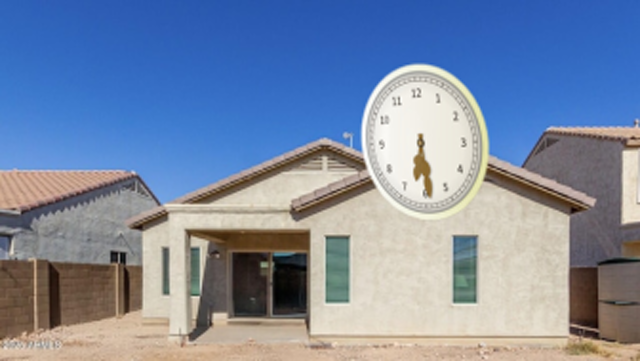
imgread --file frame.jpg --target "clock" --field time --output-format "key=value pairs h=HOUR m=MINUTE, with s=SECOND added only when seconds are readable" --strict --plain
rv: h=6 m=29
